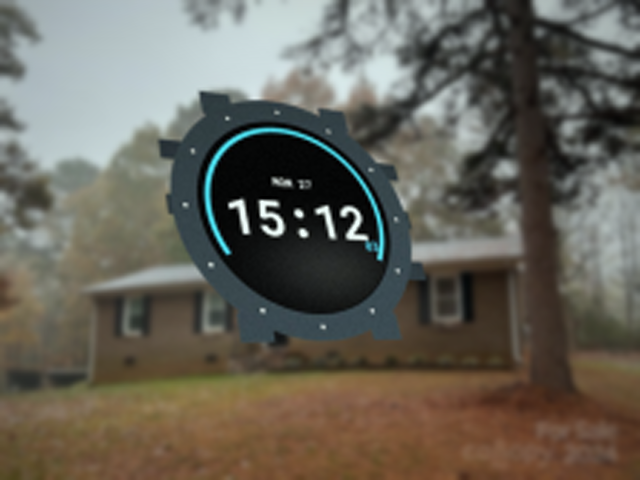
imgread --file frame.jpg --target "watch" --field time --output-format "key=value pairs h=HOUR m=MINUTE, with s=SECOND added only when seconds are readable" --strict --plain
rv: h=15 m=12
